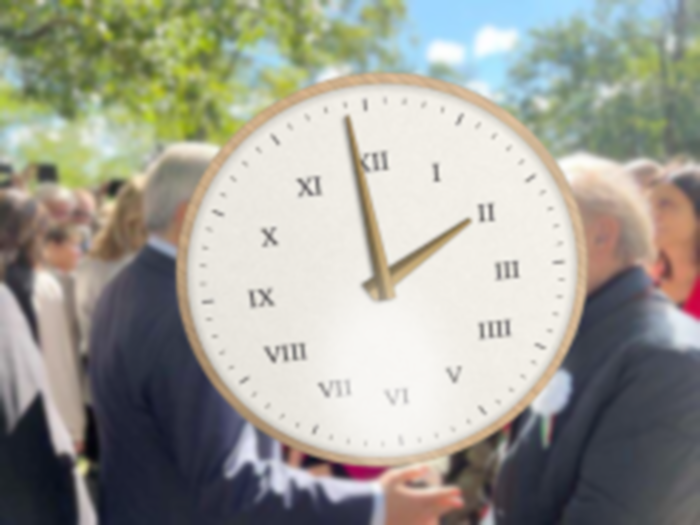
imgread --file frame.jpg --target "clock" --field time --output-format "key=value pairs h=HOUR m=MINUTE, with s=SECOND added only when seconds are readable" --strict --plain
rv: h=1 m=59
